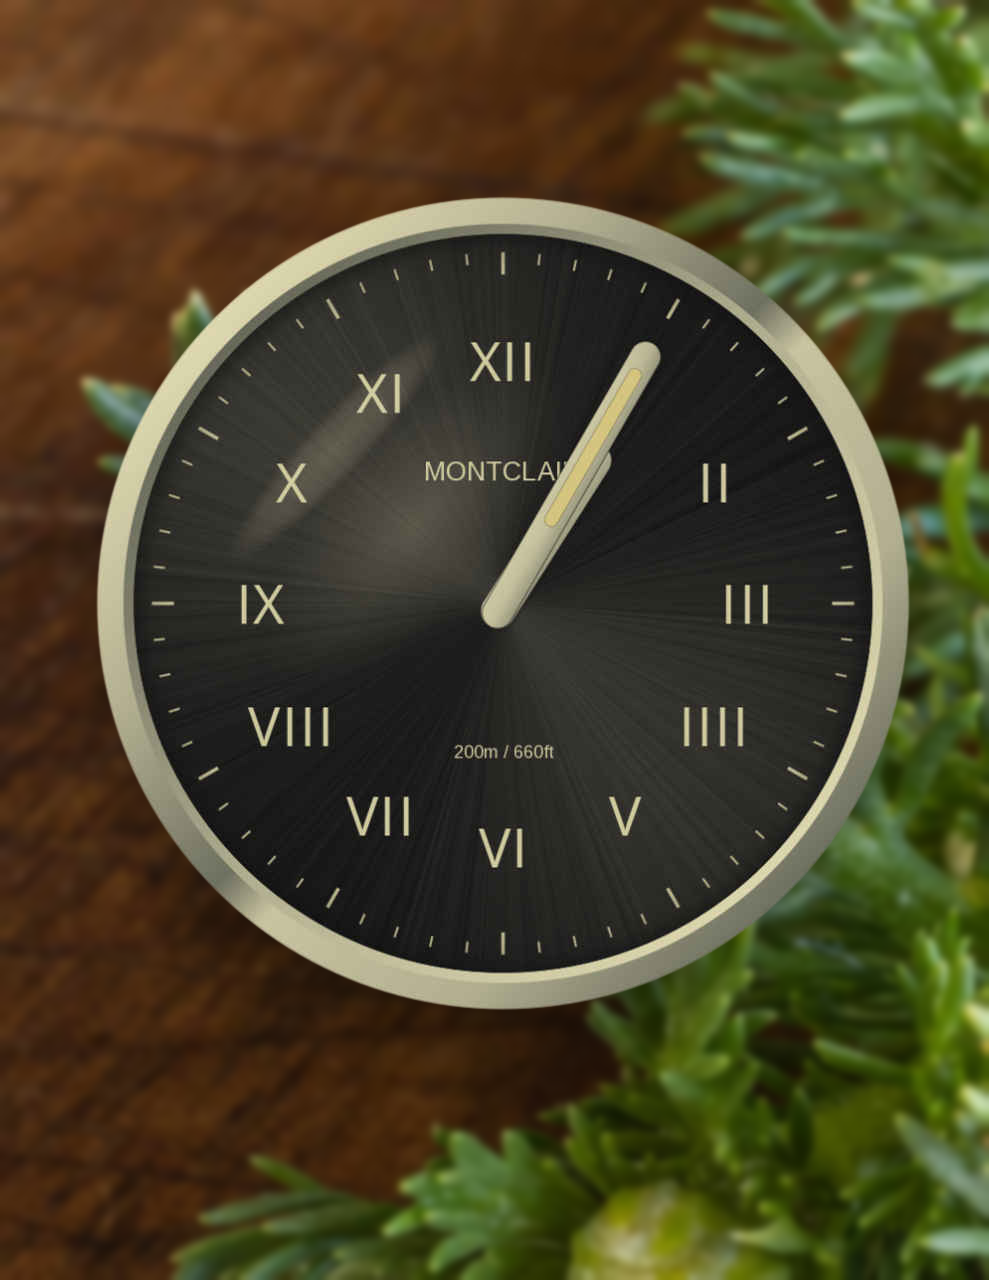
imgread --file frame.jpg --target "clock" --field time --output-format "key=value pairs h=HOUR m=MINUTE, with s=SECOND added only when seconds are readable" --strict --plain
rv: h=1 m=5
